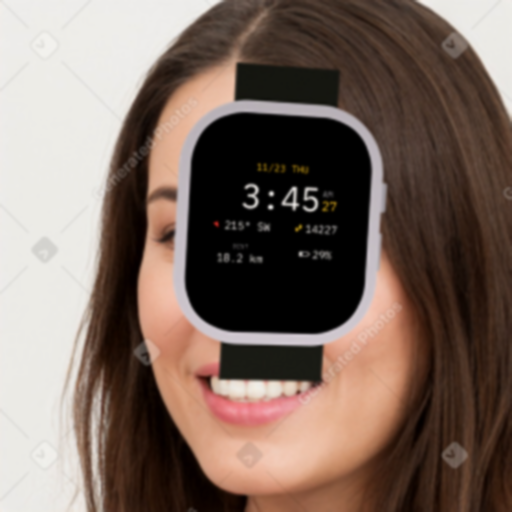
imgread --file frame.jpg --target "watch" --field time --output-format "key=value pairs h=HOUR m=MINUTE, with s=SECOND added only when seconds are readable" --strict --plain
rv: h=3 m=45
